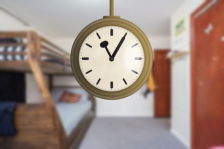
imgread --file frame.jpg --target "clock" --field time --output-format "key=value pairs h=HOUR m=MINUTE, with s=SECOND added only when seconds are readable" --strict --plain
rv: h=11 m=5
